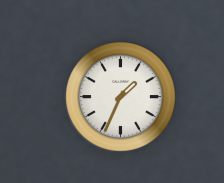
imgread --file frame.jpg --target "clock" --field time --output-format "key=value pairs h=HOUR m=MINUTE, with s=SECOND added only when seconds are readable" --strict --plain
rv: h=1 m=34
